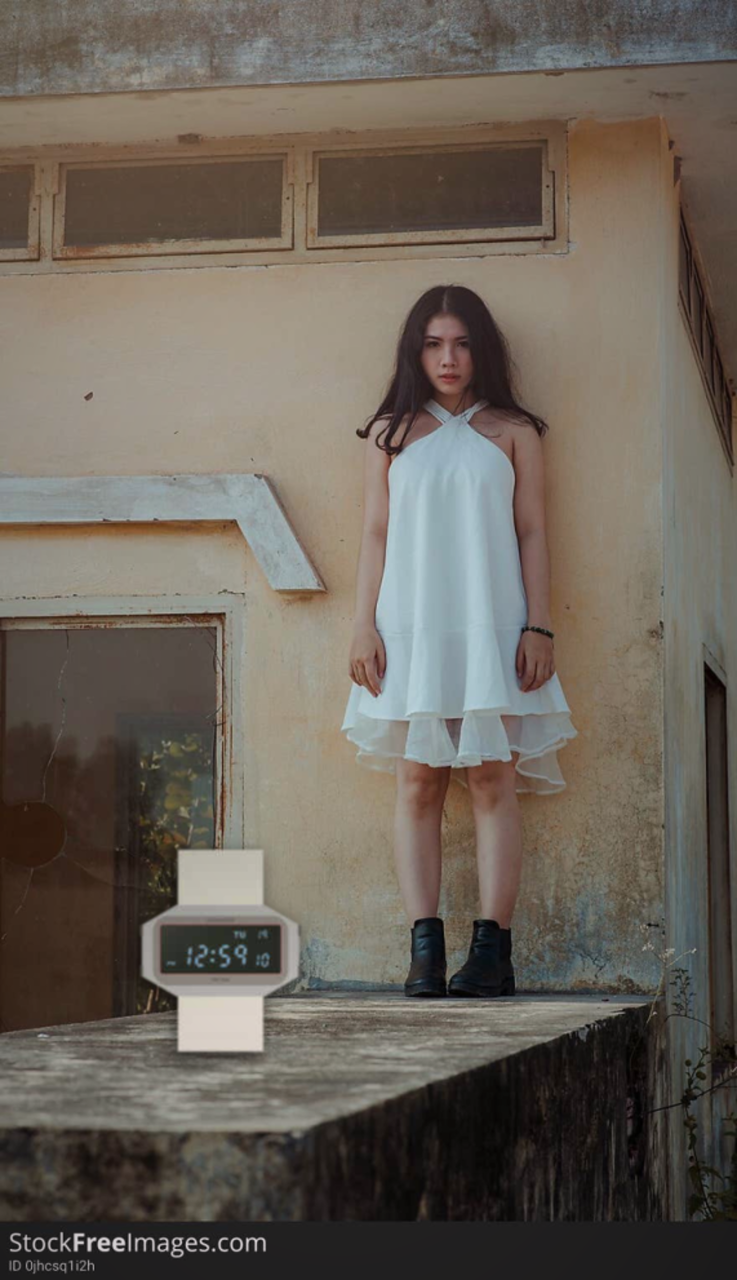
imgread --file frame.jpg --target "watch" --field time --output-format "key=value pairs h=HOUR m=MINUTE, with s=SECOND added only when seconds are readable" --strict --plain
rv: h=12 m=59 s=10
